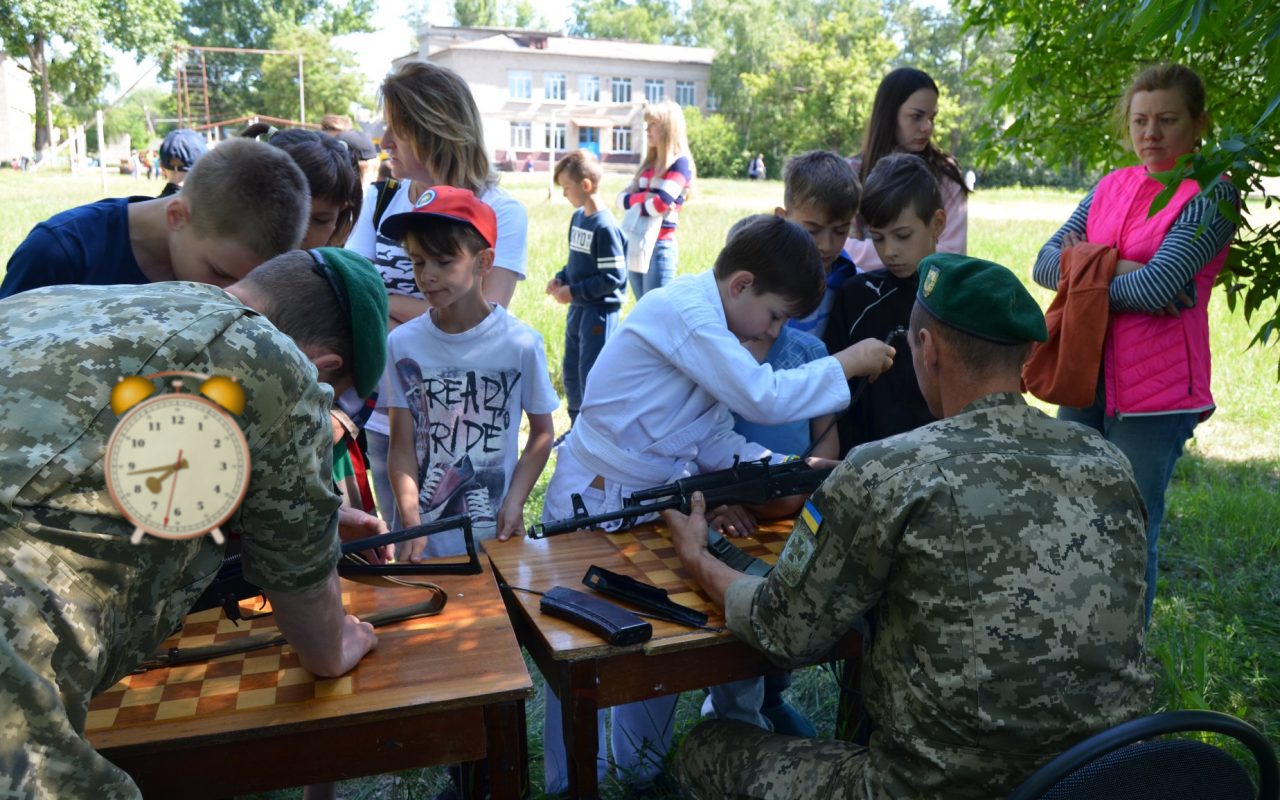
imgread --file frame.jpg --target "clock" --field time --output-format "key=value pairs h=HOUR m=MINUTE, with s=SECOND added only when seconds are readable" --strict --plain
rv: h=7 m=43 s=32
